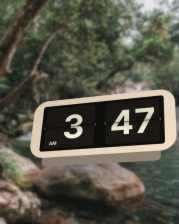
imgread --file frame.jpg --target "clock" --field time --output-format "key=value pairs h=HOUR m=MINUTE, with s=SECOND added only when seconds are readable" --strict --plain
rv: h=3 m=47
